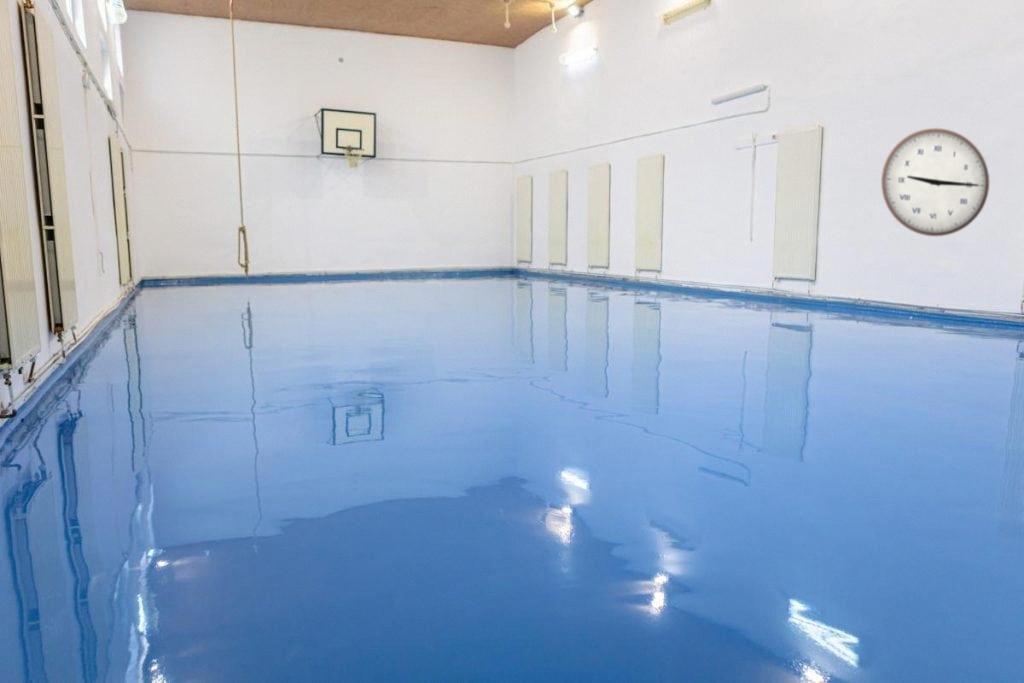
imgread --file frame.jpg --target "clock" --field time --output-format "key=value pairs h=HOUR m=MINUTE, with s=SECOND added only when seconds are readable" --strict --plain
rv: h=9 m=15
